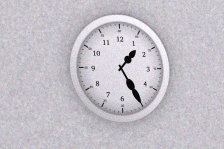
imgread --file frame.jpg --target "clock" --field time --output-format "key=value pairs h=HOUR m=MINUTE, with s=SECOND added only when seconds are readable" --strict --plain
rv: h=1 m=25
